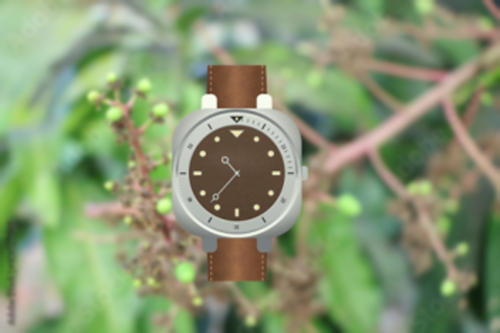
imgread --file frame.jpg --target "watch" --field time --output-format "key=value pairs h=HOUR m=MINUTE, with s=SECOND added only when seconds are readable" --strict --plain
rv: h=10 m=37
